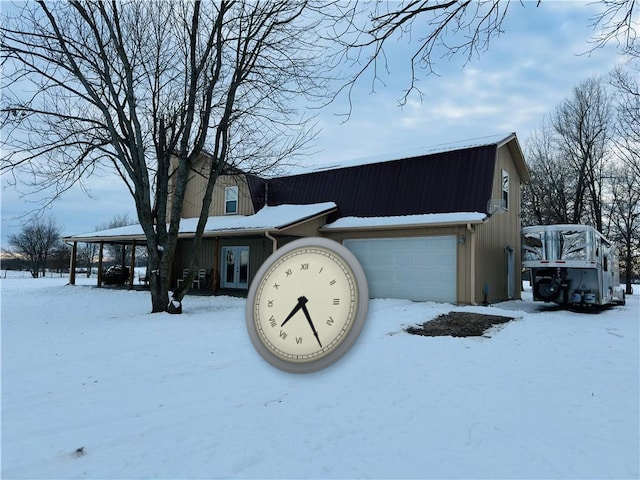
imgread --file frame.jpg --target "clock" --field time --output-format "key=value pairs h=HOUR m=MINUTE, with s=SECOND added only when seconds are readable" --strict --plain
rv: h=7 m=25
